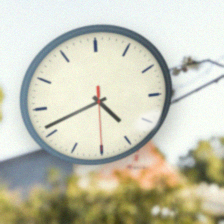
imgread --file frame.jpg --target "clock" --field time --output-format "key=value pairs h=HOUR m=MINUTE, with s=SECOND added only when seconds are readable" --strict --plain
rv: h=4 m=41 s=30
